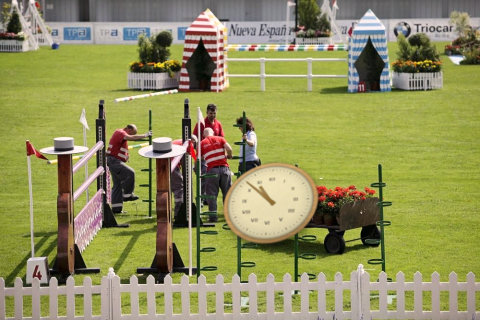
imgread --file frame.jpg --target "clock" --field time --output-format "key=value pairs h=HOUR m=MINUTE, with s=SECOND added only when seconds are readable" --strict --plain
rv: h=10 m=52
